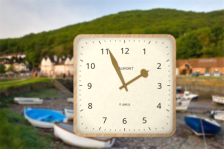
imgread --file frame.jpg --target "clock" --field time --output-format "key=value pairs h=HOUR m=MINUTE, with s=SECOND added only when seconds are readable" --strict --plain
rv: h=1 m=56
